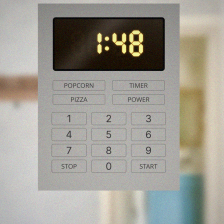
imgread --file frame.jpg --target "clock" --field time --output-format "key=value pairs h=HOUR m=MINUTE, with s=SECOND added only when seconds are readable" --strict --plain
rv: h=1 m=48
